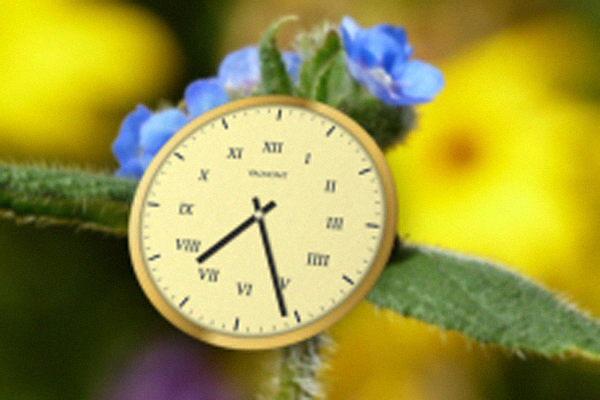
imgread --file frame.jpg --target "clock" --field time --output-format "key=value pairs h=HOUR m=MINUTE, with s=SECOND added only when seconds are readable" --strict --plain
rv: h=7 m=26
